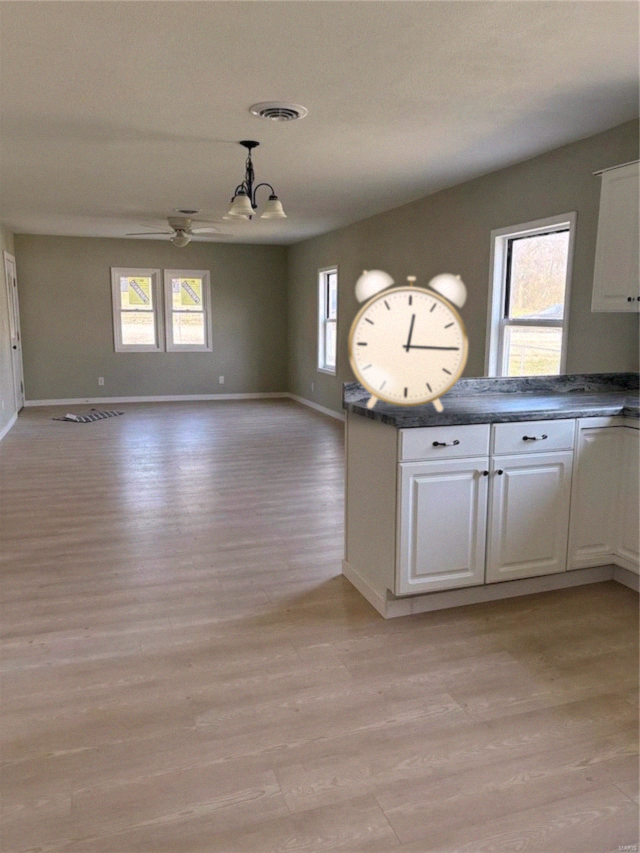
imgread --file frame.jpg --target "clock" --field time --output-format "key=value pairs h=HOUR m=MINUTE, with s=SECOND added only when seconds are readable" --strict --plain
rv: h=12 m=15
